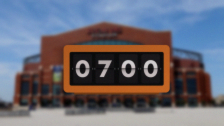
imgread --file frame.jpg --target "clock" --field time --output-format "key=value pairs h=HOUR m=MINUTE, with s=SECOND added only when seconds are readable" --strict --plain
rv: h=7 m=0
